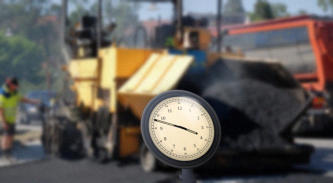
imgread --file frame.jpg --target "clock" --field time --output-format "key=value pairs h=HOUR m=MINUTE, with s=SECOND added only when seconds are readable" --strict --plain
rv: h=3 m=48
